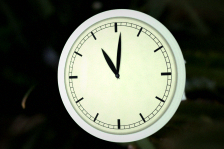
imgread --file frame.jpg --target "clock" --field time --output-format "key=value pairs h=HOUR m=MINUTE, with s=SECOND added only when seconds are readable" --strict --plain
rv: h=11 m=1
